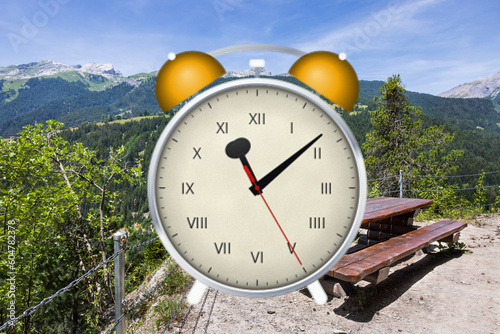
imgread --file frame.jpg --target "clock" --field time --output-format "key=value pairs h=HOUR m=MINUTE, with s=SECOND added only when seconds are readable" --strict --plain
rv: h=11 m=8 s=25
